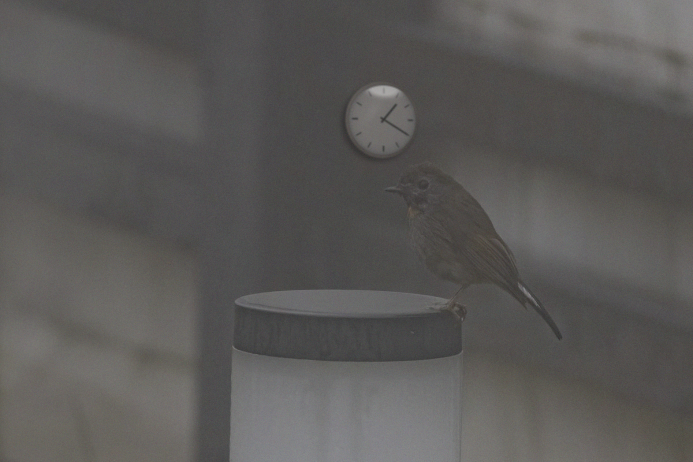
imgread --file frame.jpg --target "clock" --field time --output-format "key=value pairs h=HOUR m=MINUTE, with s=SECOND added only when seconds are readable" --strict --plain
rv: h=1 m=20
